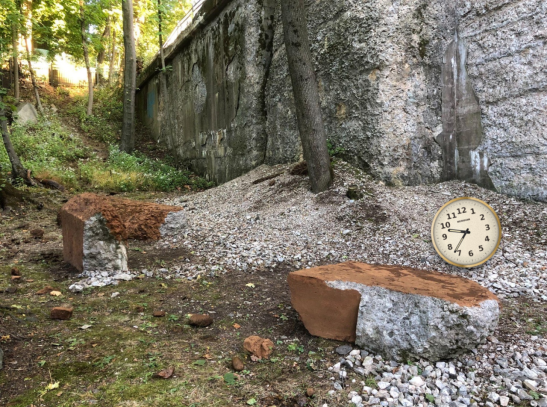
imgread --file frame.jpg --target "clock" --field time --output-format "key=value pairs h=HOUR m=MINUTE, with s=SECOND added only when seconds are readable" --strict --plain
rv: h=9 m=37
